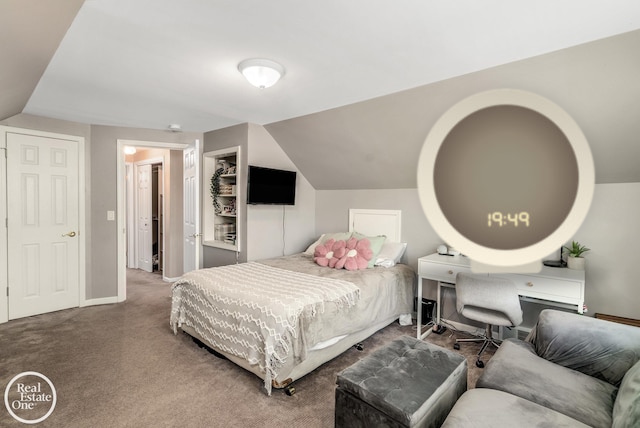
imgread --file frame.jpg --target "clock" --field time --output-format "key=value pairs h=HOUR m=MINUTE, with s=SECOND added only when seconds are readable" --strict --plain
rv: h=19 m=49
